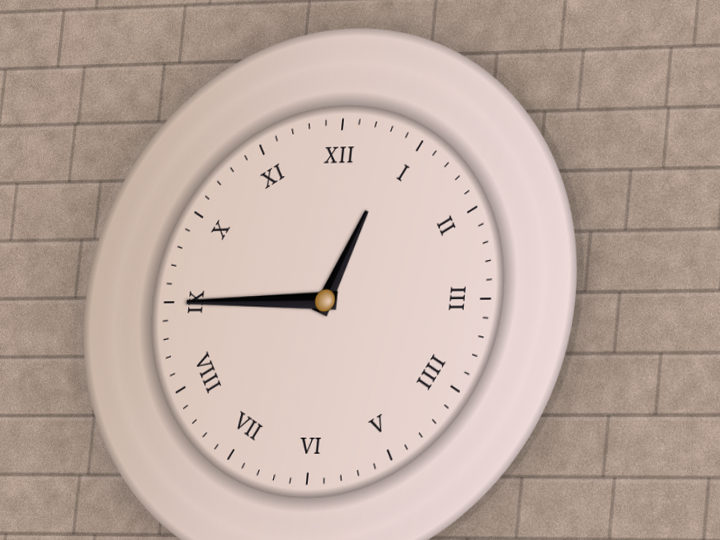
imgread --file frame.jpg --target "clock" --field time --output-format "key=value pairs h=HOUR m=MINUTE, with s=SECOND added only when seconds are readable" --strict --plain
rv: h=12 m=45
